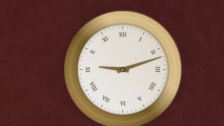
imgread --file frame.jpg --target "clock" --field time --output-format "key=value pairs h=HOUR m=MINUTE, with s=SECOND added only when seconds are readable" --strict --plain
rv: h=9 m=12
